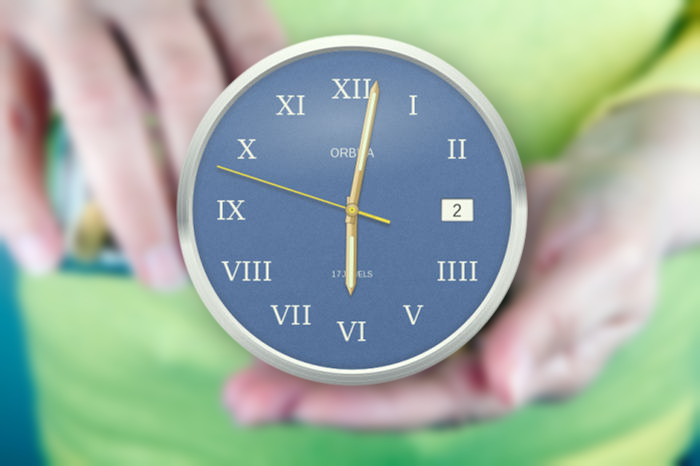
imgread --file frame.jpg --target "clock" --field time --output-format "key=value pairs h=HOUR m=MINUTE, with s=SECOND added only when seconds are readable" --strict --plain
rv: h=6 m=1 s=48
